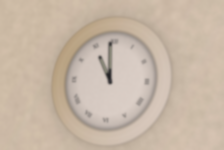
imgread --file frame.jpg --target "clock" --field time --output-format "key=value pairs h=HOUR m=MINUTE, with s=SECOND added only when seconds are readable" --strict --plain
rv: h=10 m=59
